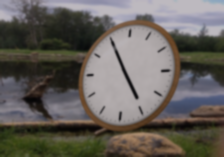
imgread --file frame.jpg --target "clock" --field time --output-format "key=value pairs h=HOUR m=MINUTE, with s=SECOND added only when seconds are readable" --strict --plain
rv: h=4 m=55
